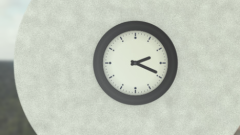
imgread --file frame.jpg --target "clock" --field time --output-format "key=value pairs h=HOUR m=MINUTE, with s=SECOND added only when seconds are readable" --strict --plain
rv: h=2 m=19
